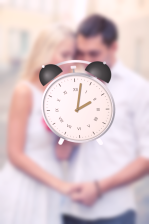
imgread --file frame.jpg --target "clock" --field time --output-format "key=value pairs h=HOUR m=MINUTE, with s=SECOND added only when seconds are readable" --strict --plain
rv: h=2 m=2
